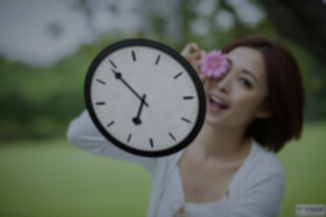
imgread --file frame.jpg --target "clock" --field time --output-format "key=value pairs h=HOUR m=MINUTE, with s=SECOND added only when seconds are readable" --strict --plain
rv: h=6 m=54
